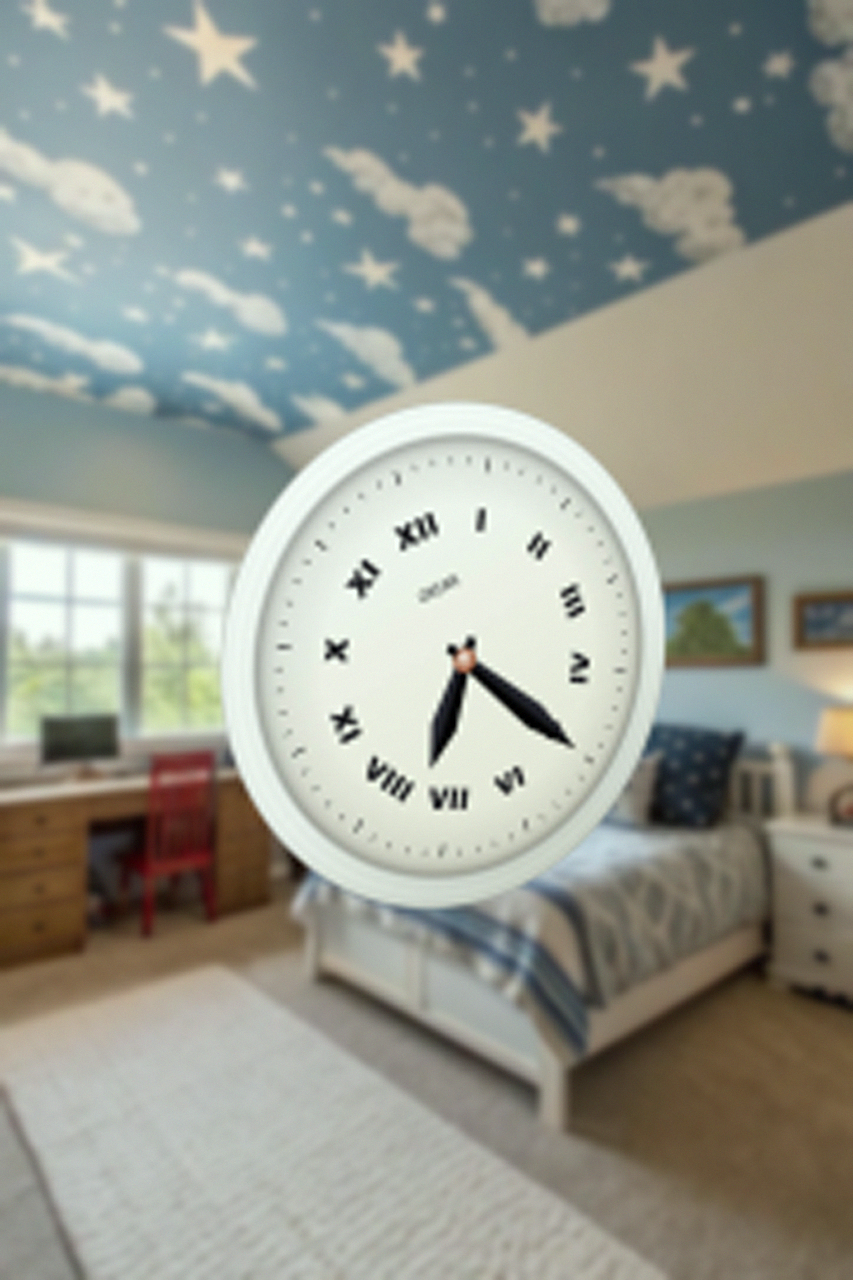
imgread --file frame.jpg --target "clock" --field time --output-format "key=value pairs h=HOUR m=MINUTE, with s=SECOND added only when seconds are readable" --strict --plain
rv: h=7 m=25
